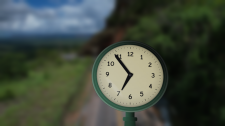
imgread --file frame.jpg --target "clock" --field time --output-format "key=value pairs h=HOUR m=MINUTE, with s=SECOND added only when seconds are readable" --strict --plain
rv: h=6 m=54
